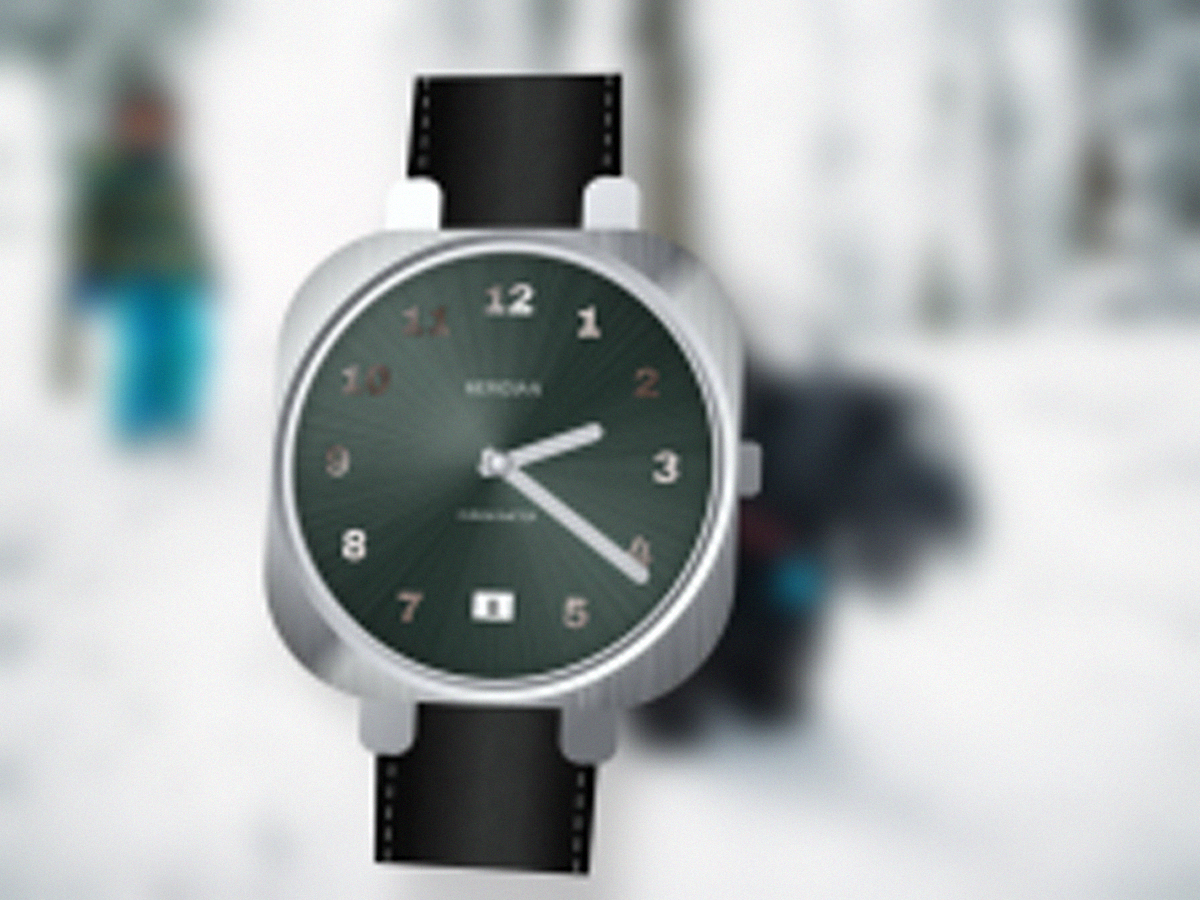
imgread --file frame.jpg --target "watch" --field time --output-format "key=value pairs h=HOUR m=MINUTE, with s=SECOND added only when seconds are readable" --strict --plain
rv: h=2 m=21
